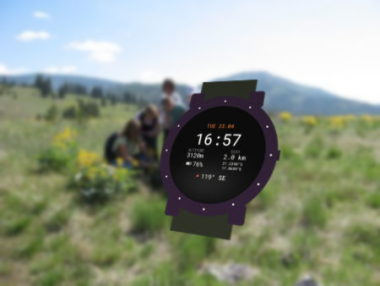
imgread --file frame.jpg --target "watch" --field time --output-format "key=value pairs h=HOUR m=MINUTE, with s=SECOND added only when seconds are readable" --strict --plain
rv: h=16 m=57
